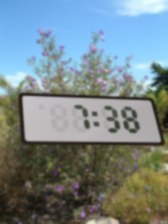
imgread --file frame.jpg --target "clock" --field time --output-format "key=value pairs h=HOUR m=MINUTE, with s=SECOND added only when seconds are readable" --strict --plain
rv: h=7 m=38
